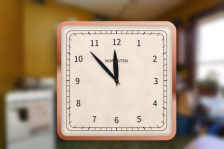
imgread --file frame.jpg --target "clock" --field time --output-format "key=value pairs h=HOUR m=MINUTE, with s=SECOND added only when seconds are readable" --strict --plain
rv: h=11 m=53
